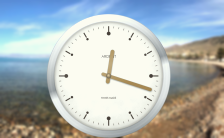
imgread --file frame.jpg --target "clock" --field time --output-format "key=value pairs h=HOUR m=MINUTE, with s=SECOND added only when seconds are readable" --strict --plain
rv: h=12 m=18
